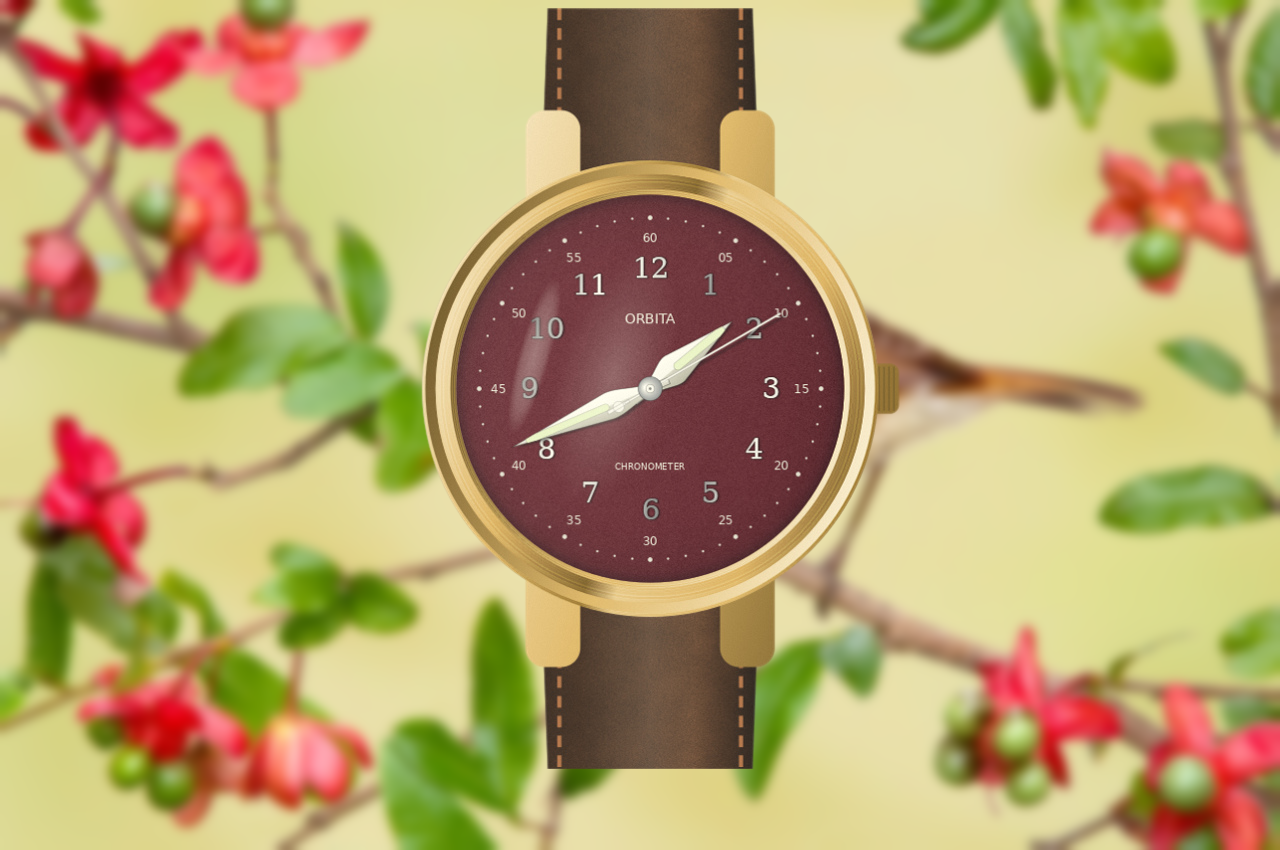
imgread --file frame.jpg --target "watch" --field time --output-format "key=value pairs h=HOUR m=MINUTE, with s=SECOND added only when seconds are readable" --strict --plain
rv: h=1 m=41 s=10
